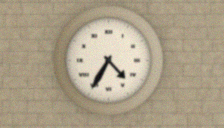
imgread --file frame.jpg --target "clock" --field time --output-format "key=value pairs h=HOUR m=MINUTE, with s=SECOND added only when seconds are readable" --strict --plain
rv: h=4 m=35
